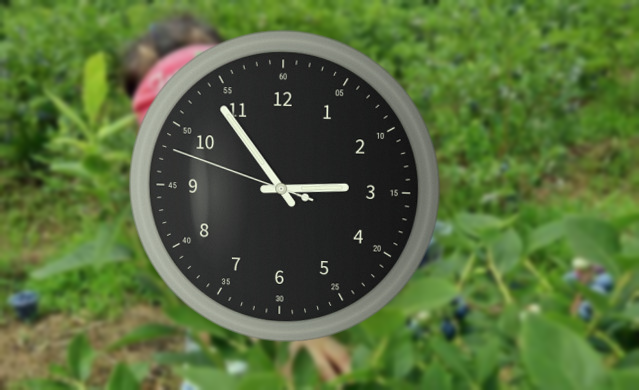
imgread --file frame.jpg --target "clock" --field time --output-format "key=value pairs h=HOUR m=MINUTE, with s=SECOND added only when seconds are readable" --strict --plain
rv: h=2 m=53 s=48
